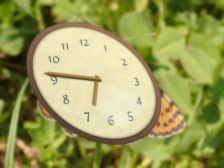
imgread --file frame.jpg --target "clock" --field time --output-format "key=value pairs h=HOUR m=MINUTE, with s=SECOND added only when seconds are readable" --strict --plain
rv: h=6 m=46
